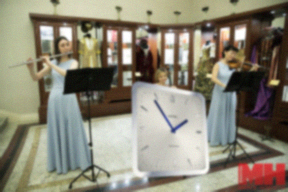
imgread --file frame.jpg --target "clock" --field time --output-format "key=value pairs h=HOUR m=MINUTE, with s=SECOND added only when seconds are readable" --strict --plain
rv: h=1 m=54
